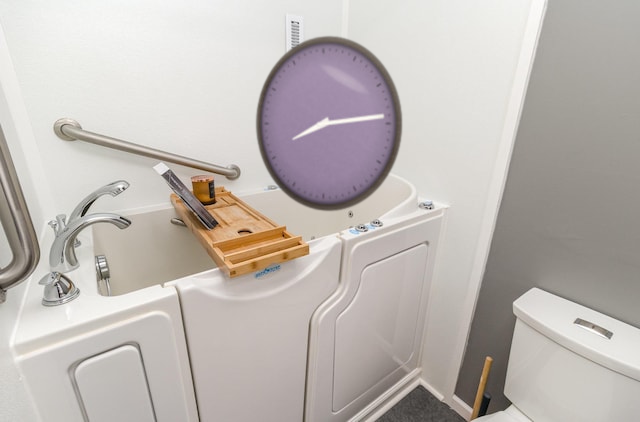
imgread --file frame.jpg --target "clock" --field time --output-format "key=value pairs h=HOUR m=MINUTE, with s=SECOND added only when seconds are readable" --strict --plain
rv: h=8 m=14
